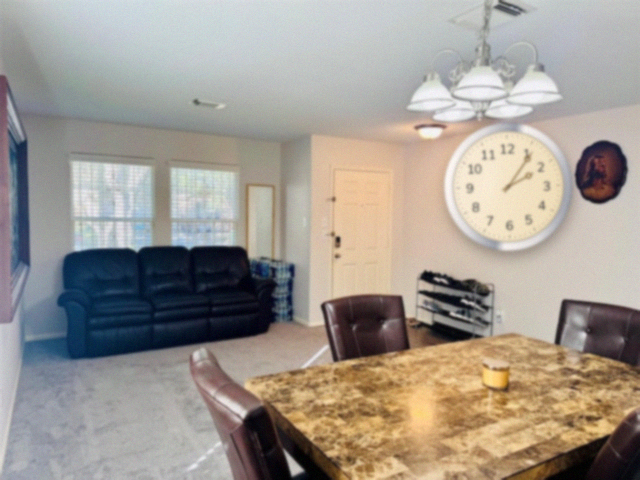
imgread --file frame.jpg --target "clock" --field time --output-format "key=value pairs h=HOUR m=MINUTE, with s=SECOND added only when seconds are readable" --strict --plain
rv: h=2 m=6
